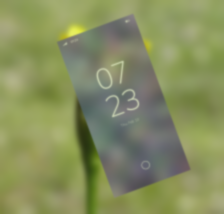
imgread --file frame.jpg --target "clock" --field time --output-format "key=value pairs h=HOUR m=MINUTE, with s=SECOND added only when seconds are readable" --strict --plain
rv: h=7 m=23
